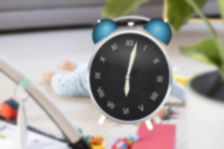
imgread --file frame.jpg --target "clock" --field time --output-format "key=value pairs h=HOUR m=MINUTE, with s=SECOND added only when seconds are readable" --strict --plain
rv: h=6 m=2
